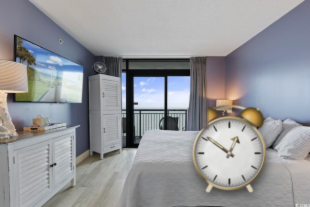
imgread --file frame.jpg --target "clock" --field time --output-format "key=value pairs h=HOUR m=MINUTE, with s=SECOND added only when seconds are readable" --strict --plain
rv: h=12 m=51
